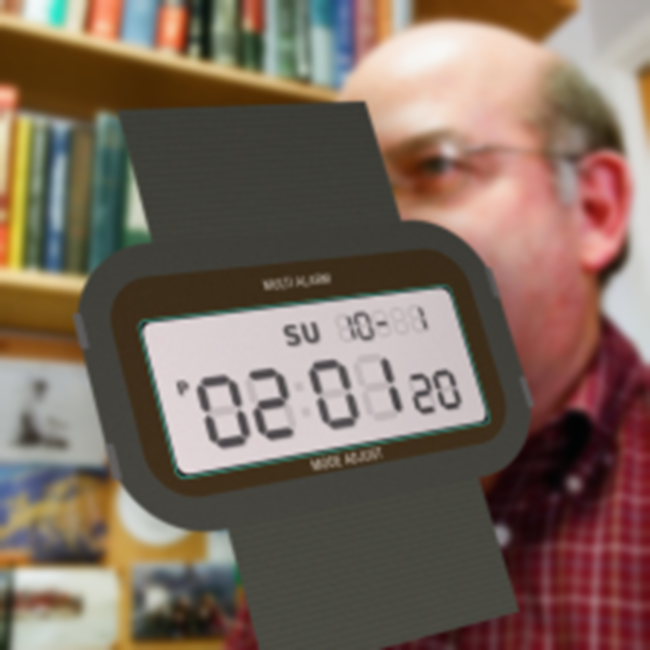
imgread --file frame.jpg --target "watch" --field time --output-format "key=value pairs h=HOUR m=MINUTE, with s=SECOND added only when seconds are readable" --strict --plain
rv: h=2 m=1 s=20
